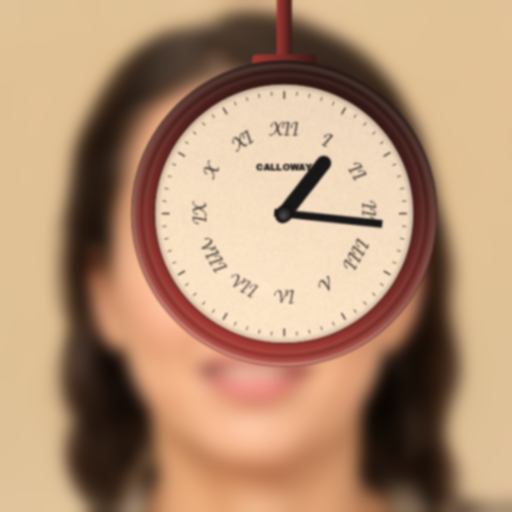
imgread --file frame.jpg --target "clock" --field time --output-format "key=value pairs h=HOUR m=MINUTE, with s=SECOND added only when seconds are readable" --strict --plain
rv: h=1 m=16
